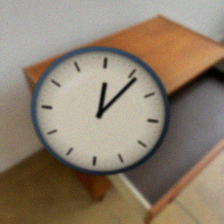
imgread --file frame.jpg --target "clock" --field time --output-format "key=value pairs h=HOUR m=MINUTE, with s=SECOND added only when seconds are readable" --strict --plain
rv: h=12 m=6
